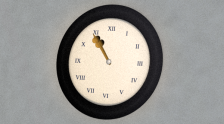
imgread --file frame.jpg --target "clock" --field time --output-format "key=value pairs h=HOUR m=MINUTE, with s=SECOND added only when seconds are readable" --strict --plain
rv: h=10 m=54
